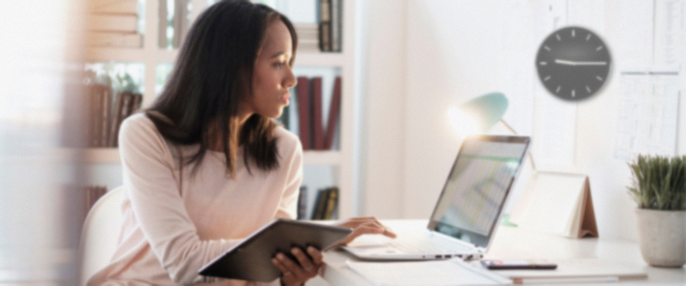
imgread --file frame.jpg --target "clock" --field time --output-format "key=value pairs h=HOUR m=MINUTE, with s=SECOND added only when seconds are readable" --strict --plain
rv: h=9 m=15
